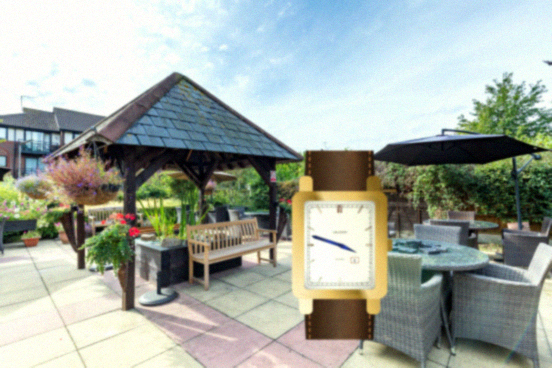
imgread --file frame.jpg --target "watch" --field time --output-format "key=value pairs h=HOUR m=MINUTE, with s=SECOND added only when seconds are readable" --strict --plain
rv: h=3 m=48
